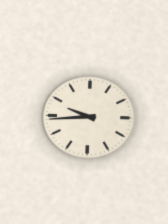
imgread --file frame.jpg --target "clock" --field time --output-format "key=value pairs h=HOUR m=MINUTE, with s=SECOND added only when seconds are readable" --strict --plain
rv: h=9 m=44
